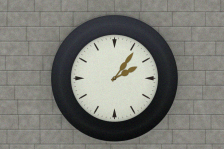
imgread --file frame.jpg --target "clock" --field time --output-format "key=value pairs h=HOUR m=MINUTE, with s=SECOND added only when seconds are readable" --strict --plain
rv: h=2 m=6
